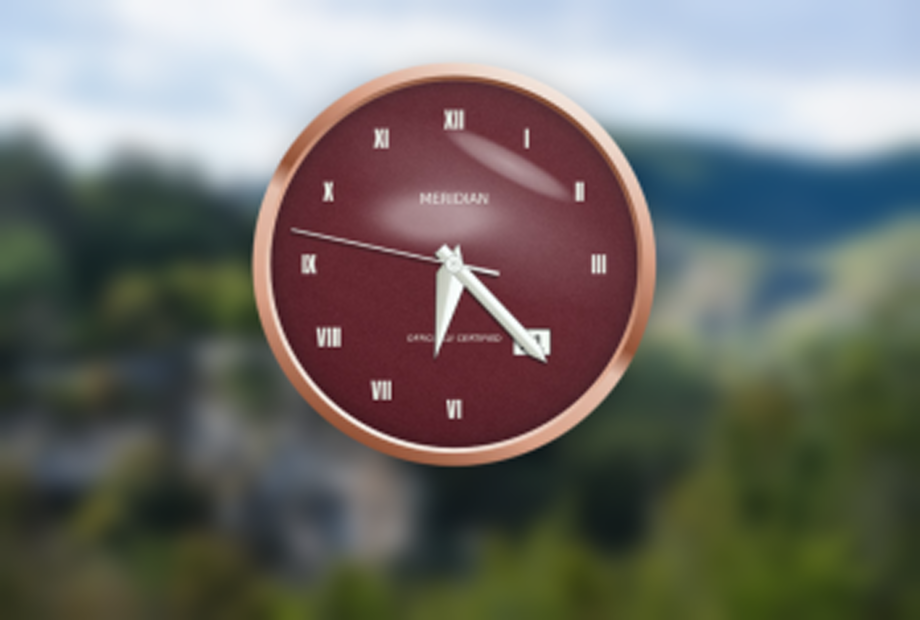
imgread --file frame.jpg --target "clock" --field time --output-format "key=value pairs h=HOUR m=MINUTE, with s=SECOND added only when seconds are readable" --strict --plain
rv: h=6 m=22 s=47
